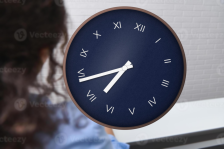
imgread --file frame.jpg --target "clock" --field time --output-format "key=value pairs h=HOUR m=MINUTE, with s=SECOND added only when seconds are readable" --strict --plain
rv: h=6 m=39
